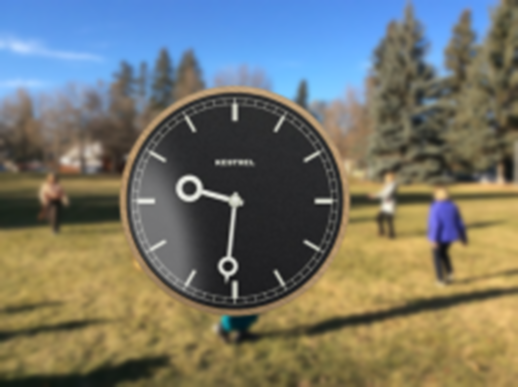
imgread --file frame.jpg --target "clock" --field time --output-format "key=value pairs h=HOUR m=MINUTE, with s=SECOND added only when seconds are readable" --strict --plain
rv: h=9 m=31
